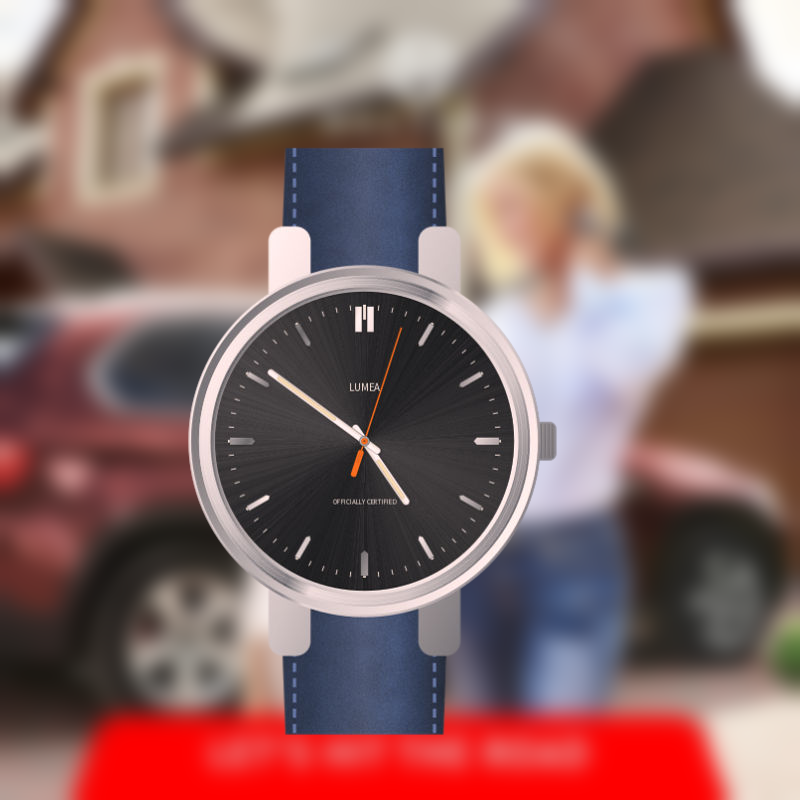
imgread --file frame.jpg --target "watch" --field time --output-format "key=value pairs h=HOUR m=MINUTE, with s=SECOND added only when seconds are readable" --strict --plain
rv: h=4 m=51 s=3
